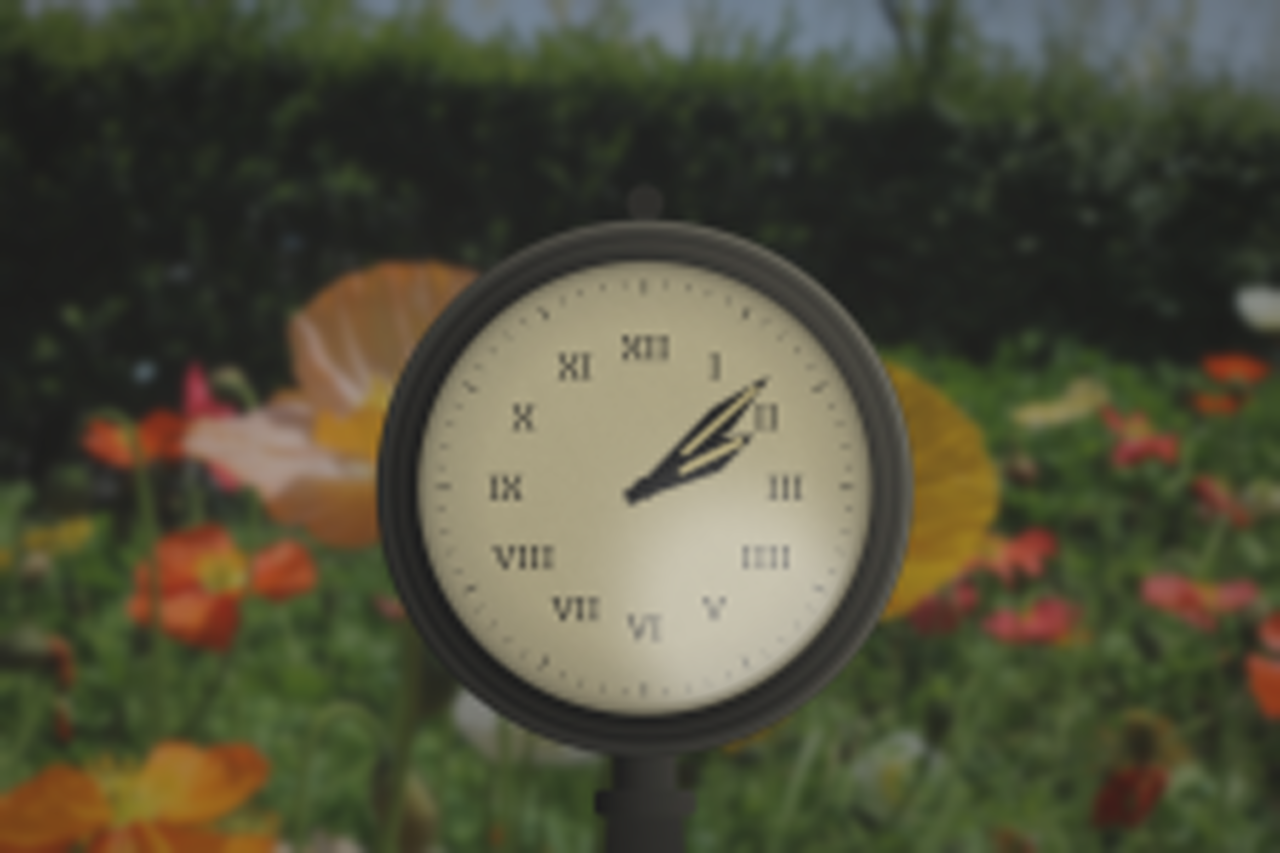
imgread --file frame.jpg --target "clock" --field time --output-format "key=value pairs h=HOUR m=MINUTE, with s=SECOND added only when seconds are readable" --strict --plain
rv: h=2 m=8
